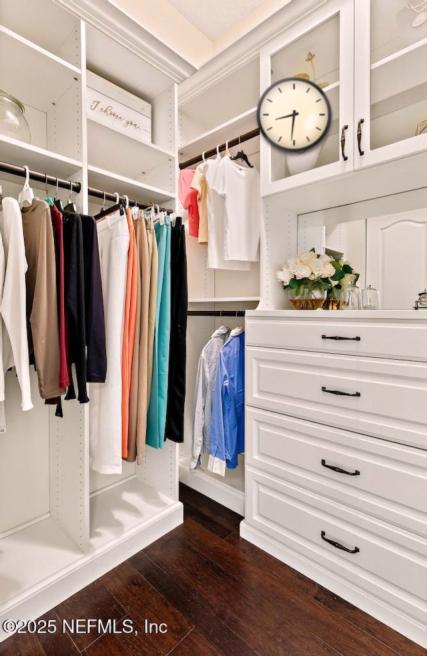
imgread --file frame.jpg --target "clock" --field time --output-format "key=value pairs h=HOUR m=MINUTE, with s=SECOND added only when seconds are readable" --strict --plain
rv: h=8 m=31
